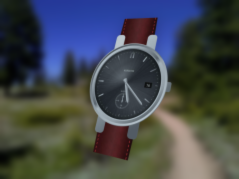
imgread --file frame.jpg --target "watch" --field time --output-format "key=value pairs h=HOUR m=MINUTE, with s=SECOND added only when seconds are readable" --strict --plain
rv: h=5 m=22
